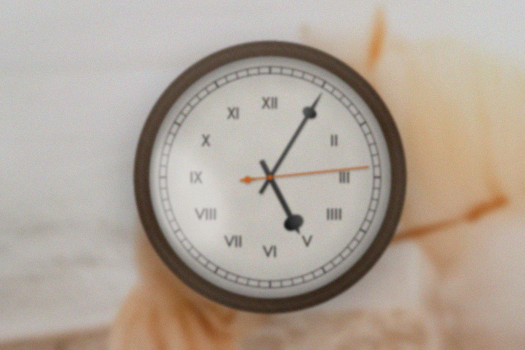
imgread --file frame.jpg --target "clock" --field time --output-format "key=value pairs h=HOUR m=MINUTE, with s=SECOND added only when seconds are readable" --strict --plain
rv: h=5 m=5 s=14
